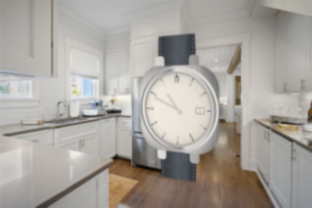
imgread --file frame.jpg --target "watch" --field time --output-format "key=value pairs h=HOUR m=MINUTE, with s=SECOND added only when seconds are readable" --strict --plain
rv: h=10 m=49
